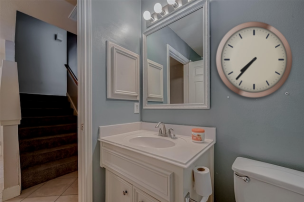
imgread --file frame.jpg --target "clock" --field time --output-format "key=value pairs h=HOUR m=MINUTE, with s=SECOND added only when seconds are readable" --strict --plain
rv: h=7 m=37
